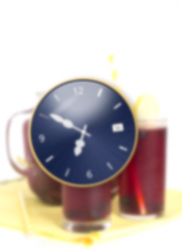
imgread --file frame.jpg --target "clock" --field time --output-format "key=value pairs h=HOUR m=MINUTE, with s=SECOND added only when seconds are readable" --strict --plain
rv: h=6 m=51
